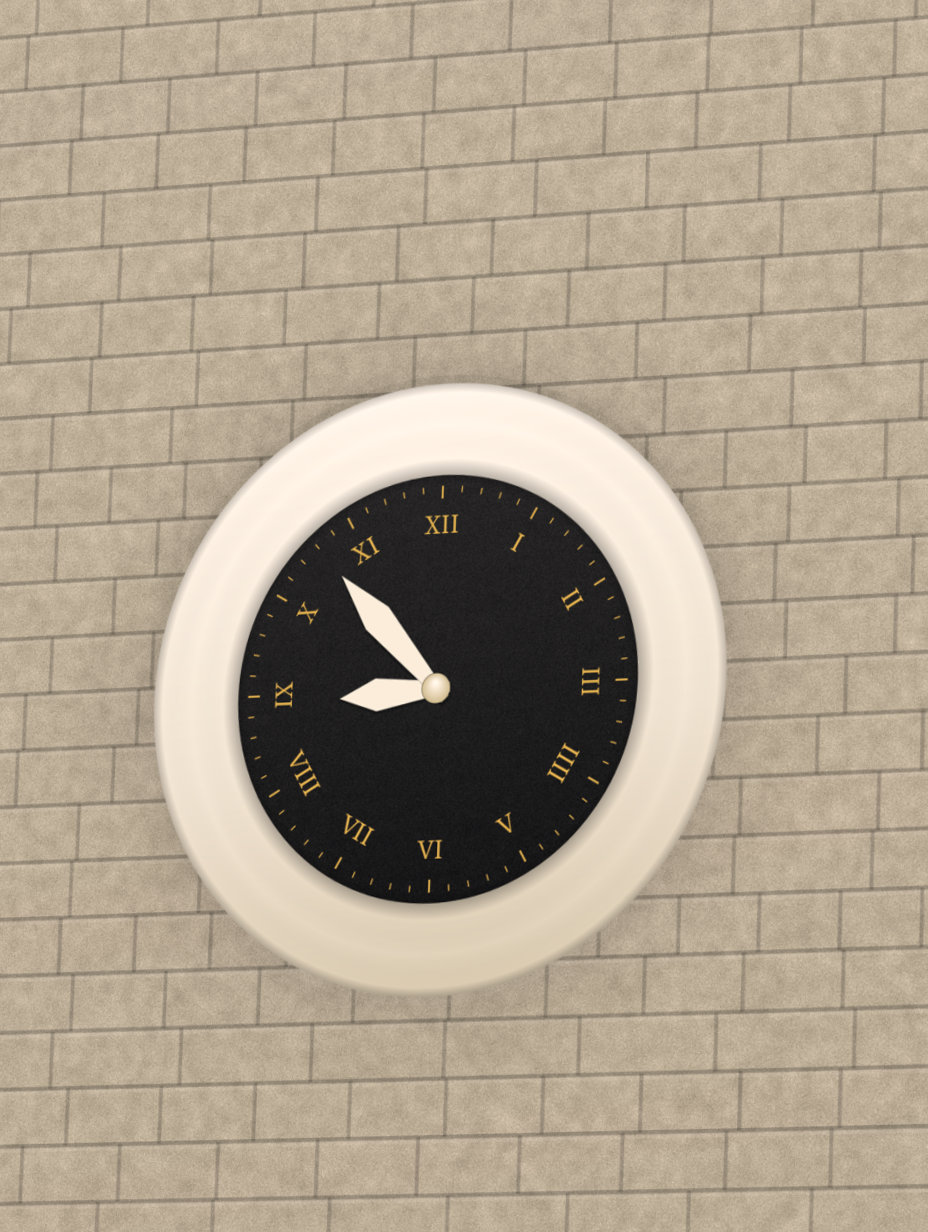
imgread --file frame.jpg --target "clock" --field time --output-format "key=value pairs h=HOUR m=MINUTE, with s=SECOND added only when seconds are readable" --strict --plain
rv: h=8 m=53
